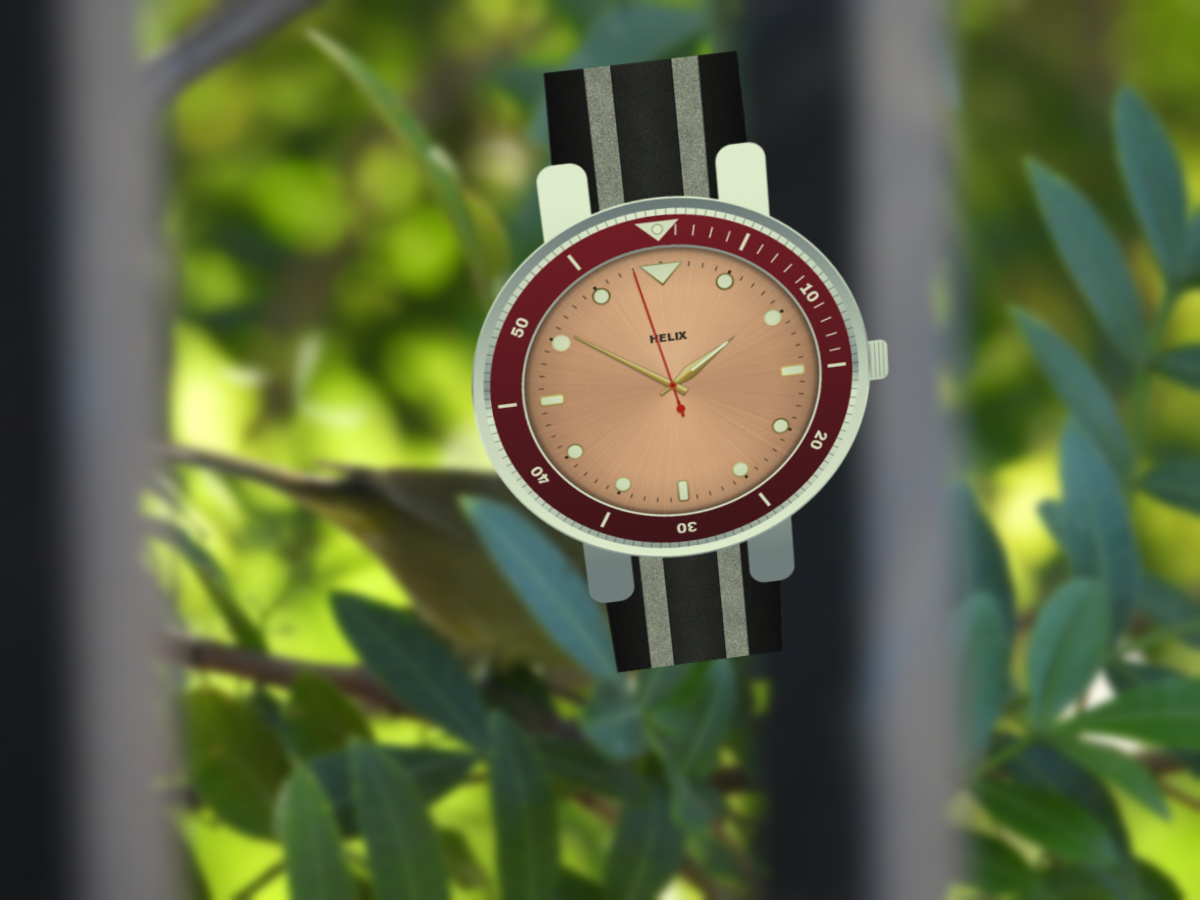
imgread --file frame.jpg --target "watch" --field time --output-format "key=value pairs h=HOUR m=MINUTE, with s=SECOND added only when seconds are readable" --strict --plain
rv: h=1 m=50 s=58
